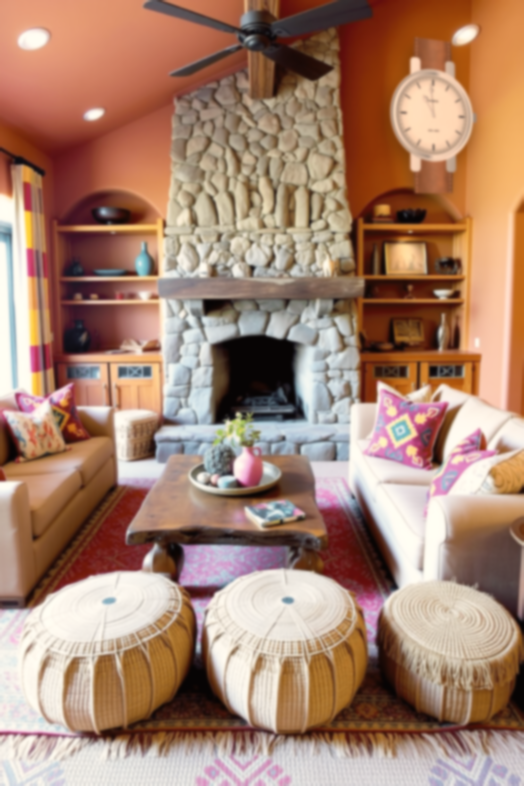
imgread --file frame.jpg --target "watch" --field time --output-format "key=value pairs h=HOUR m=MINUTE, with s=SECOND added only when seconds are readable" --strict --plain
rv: h=10 m=59
